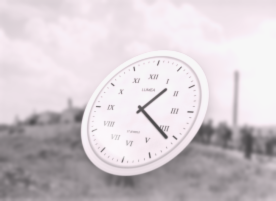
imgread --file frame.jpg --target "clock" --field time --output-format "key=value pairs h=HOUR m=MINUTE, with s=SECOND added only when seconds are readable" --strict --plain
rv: h=1 m=21
